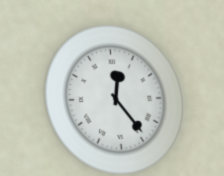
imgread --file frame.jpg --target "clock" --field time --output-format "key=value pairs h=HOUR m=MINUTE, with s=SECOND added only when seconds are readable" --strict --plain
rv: h=12 m=24
